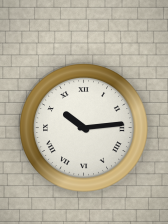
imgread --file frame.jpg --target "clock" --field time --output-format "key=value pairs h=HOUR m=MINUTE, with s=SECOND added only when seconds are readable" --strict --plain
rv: h=10 m=14
